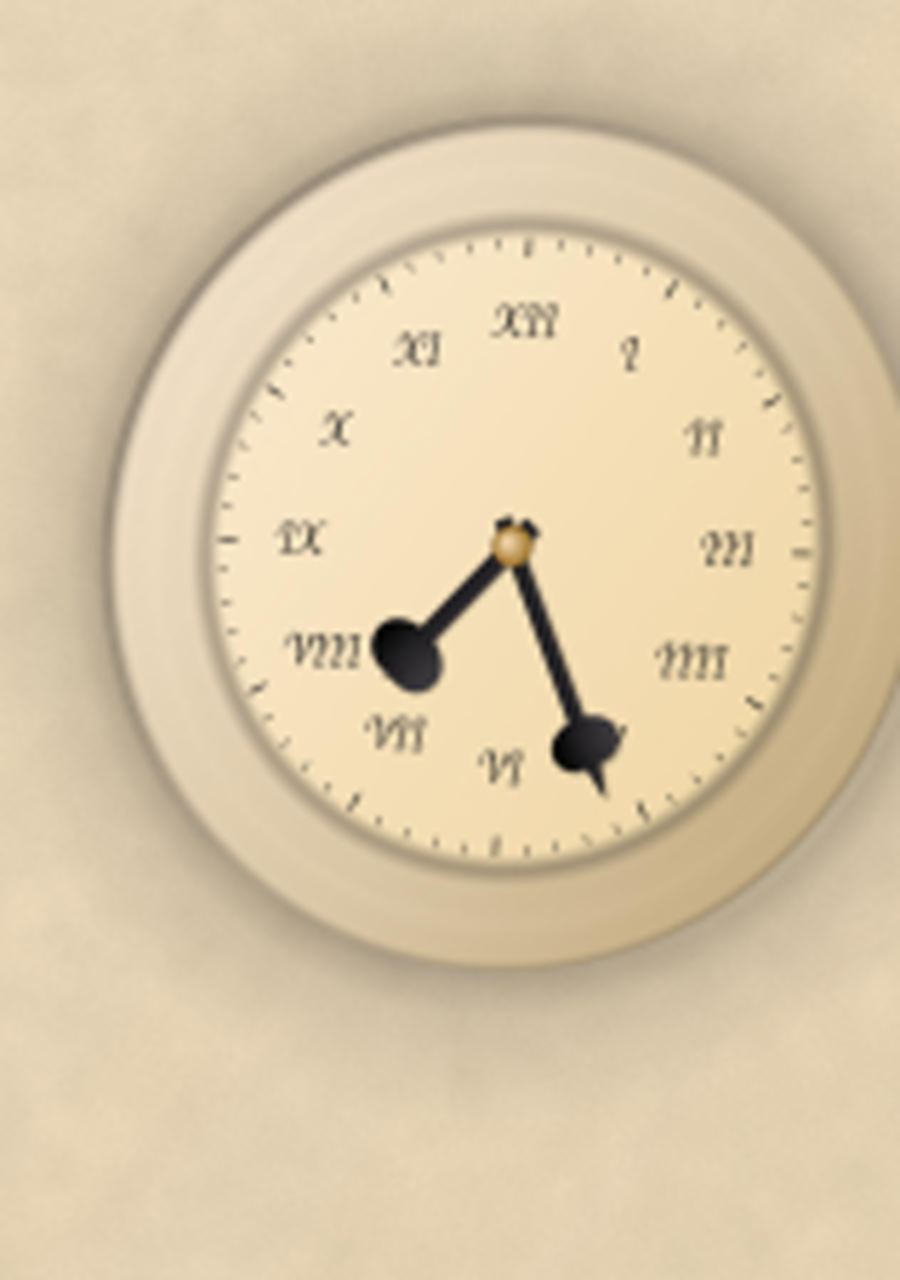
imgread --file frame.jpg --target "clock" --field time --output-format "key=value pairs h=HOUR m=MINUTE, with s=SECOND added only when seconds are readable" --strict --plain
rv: h=7 m=26
